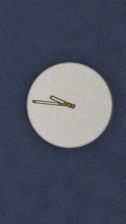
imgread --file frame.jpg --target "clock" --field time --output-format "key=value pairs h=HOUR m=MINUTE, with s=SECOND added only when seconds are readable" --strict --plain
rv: h=9 m=46
